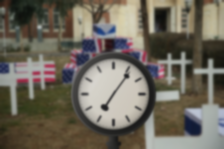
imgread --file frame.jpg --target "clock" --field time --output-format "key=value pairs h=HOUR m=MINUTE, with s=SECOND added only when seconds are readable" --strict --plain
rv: h=7 m=6
